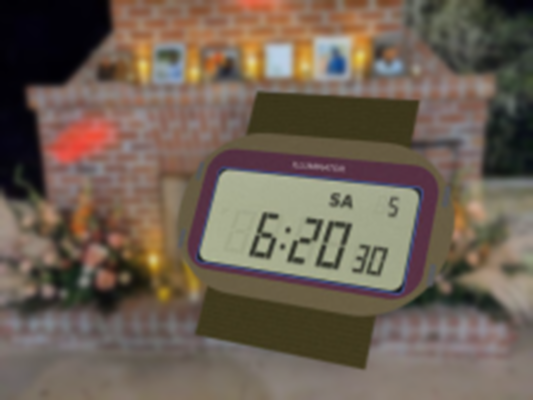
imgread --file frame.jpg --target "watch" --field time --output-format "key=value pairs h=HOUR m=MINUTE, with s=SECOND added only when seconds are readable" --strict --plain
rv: h=6 m=20 s=30
